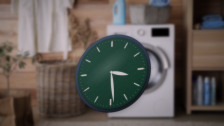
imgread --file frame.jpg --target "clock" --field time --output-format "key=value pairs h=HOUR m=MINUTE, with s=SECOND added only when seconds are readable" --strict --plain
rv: h=3 m=29
